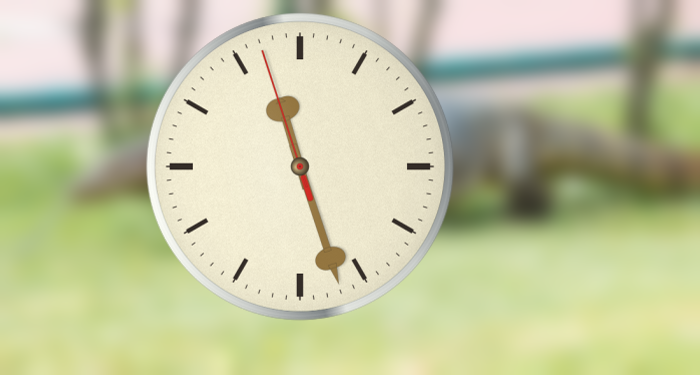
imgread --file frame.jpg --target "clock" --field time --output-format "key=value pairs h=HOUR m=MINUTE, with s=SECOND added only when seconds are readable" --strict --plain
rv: h=11 m=26 s=57
